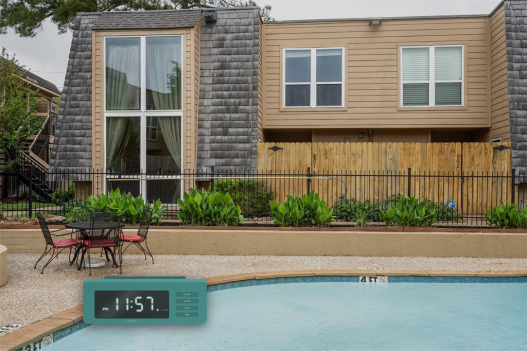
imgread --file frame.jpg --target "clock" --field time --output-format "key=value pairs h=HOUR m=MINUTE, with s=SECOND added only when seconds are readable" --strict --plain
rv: h=11 m=57
